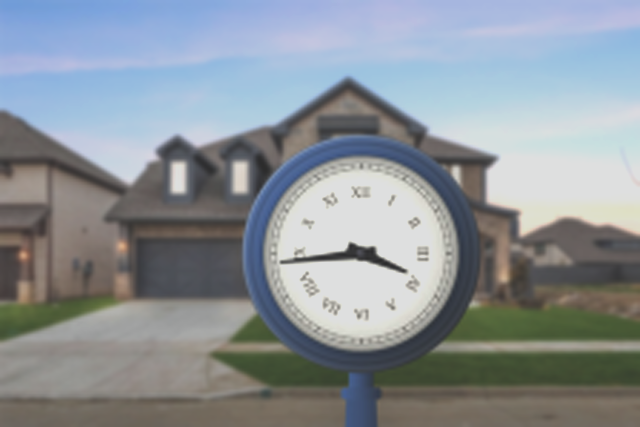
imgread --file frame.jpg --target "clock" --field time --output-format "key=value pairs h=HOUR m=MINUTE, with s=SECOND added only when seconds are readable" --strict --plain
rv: h=3 m=44
